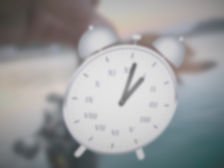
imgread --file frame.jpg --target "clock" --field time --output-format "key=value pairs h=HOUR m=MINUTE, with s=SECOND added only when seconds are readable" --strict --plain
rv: h=1 m=1
